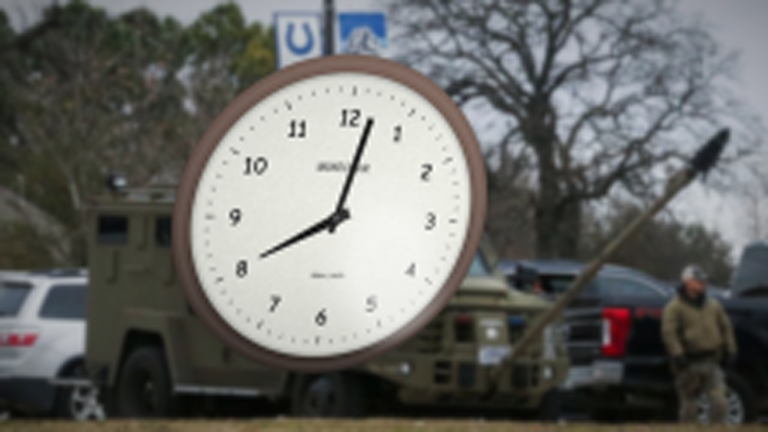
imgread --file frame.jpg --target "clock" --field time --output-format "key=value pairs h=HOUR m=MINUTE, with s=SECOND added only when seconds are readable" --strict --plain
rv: h=8 m=2
